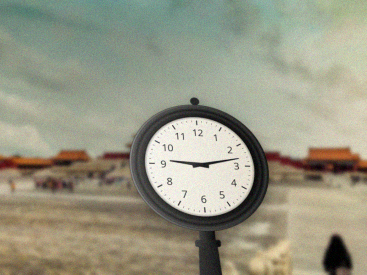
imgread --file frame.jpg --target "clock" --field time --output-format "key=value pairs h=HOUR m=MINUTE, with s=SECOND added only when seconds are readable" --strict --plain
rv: h=9 m=13
